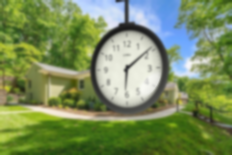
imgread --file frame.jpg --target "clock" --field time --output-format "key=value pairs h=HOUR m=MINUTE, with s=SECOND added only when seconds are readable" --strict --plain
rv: h=6 m=9
